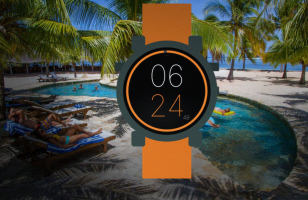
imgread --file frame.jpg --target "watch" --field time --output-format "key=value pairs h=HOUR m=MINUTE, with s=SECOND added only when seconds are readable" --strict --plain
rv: h=6 m=24
